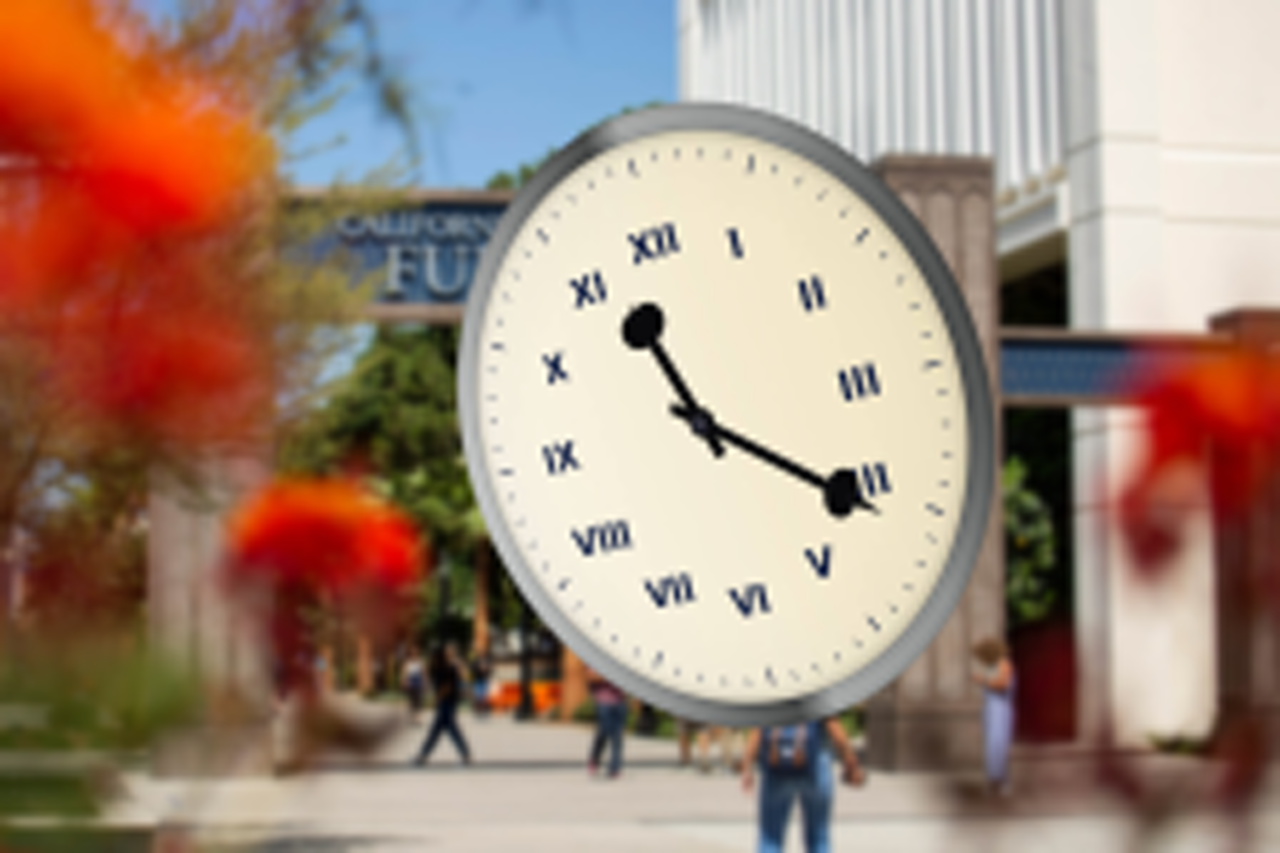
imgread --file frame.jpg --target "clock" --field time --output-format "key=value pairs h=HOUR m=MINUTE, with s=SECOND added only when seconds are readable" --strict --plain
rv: h=11 m=21
